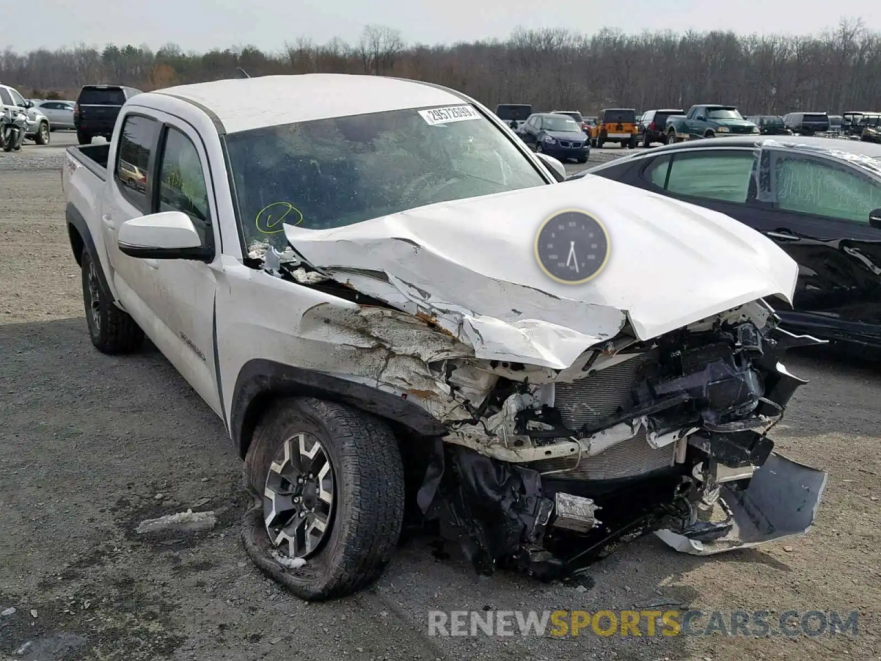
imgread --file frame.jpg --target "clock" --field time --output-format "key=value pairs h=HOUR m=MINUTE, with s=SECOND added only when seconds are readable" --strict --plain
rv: h=6 m=28
